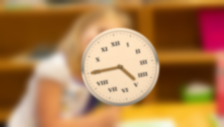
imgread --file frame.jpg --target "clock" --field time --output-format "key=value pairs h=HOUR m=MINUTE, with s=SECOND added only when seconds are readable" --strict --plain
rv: h=4 m=45
